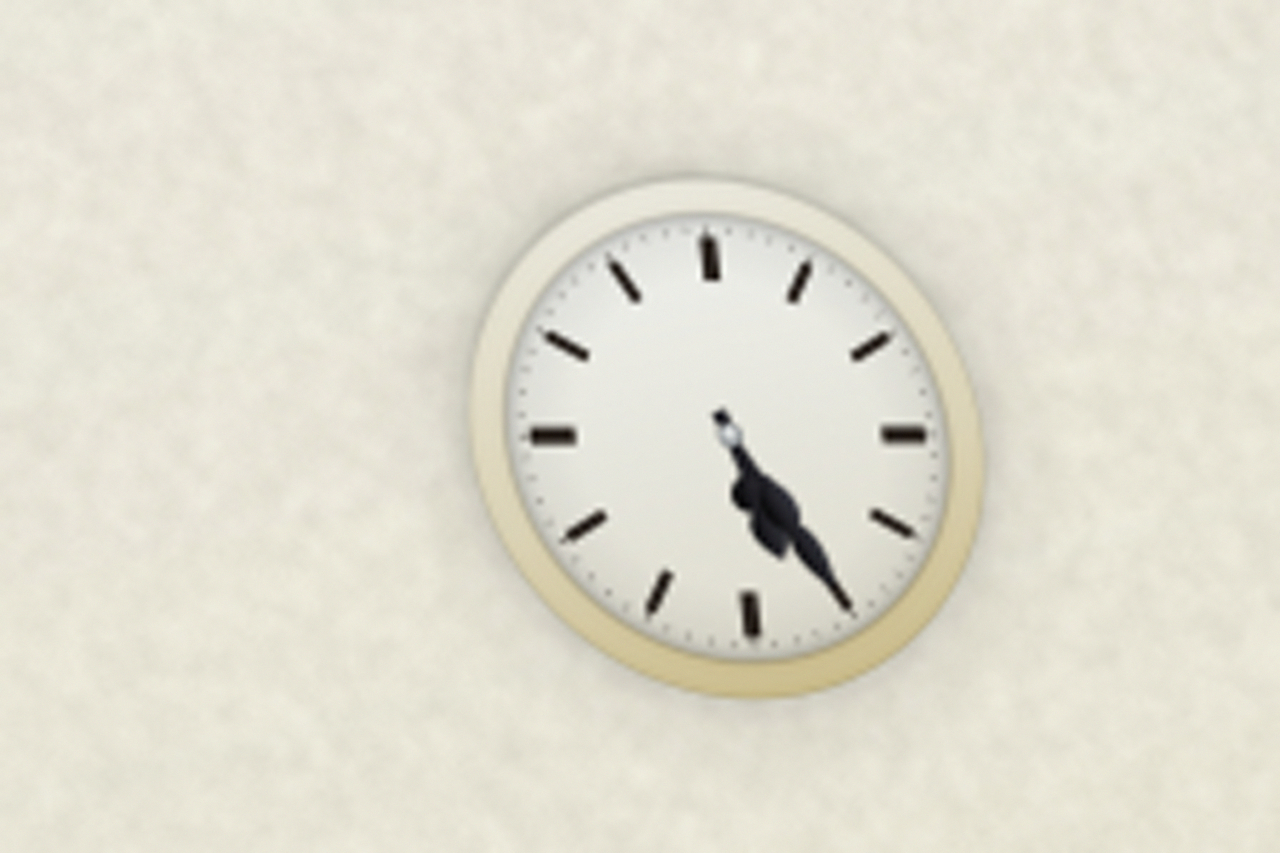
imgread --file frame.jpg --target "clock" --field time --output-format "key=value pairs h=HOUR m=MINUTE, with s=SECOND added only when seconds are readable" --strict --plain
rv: h=5 m=25
